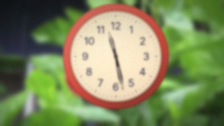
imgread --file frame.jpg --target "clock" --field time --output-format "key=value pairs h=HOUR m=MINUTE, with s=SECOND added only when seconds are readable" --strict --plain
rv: h=11 m=28
